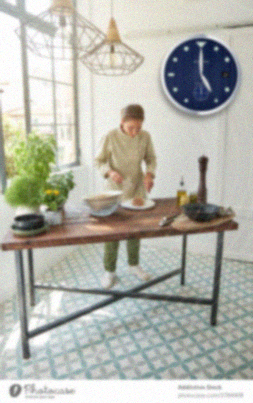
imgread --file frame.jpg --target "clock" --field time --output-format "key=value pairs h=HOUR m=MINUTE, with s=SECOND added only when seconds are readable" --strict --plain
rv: h=5 m=0
